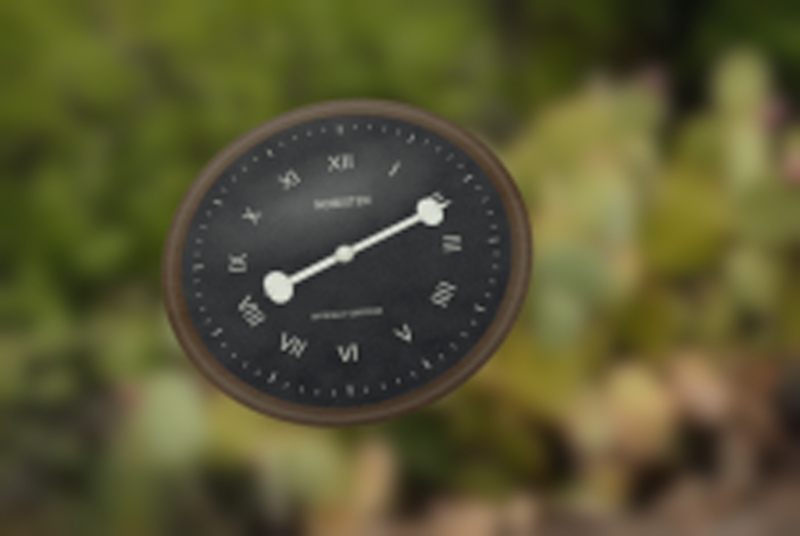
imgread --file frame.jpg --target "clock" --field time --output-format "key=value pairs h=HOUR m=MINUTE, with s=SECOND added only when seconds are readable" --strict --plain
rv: h=8 m=11
